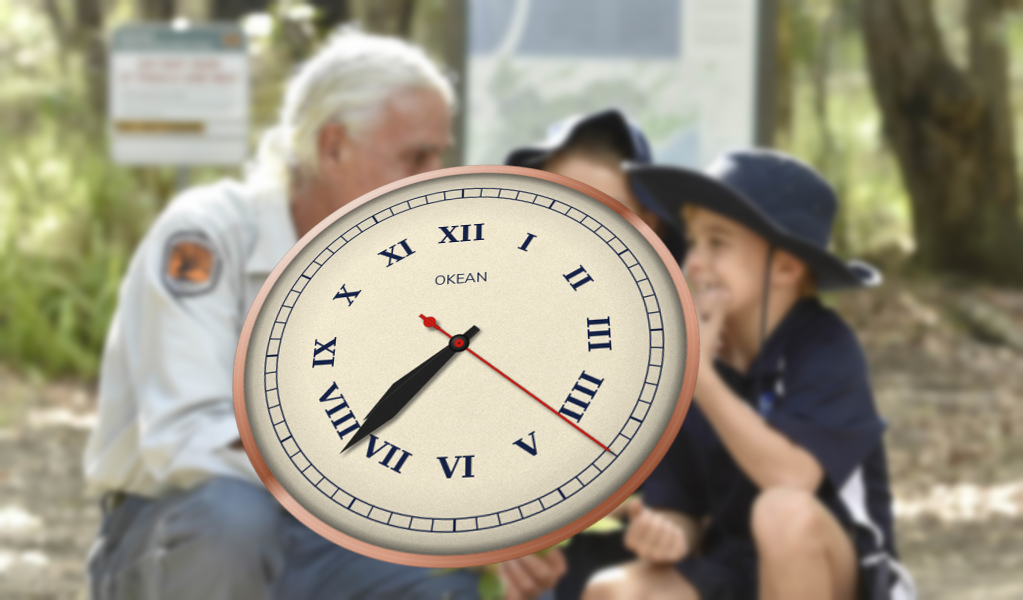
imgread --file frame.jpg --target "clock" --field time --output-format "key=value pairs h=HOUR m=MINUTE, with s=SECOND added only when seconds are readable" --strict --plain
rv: h=7 m=37 s=22
